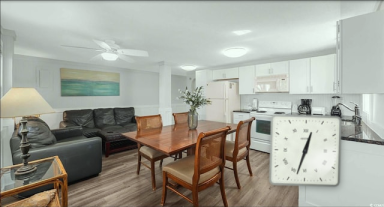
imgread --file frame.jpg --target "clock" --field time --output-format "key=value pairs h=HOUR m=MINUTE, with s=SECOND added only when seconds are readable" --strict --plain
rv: h=12 m=33
